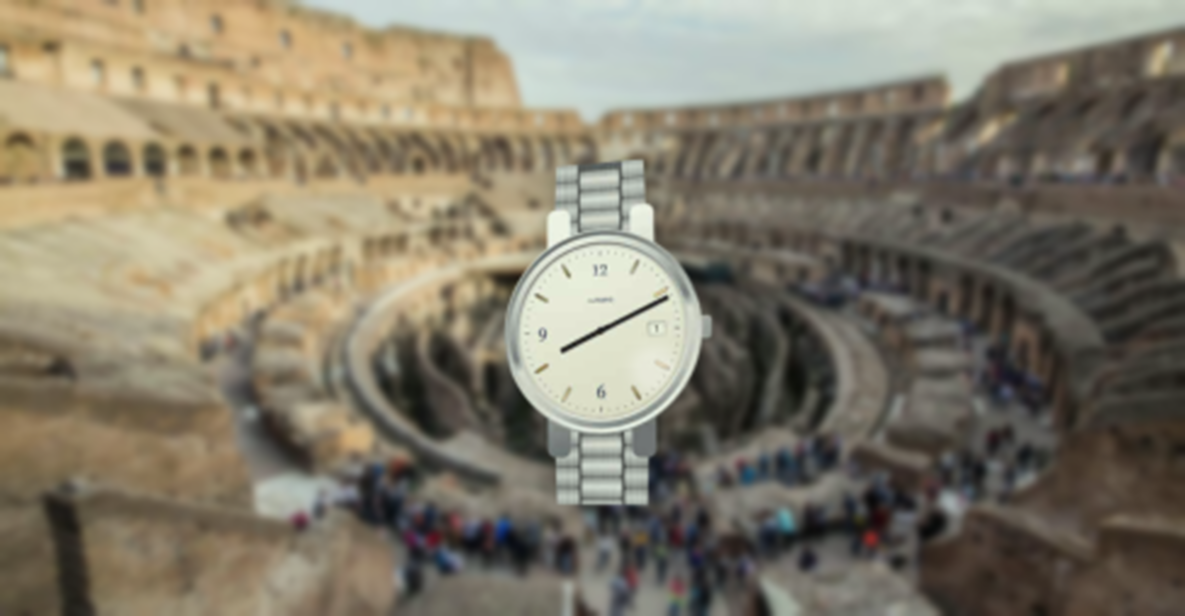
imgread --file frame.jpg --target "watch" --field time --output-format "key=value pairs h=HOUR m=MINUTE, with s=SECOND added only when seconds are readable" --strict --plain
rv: h=8 m=11
